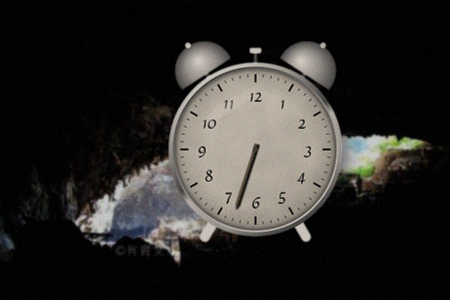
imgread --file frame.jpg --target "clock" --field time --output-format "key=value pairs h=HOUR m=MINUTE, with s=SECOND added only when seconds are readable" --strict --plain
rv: h=6 m=33
